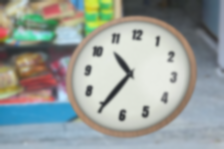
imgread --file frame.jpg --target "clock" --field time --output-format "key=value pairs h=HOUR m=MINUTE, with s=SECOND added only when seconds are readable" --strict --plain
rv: h=10 m=35
